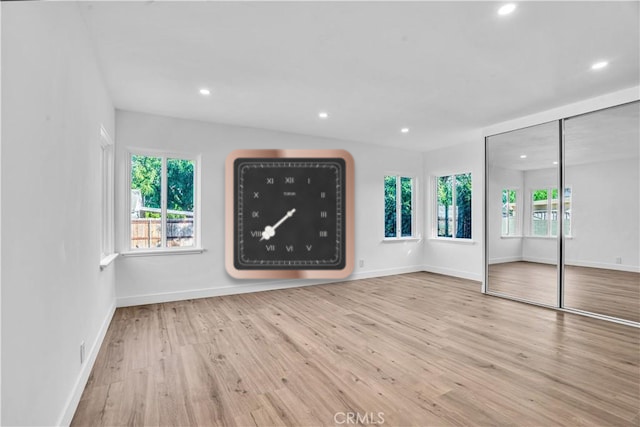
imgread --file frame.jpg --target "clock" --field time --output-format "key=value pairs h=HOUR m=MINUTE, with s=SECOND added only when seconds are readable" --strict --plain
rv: h=7 m=38
